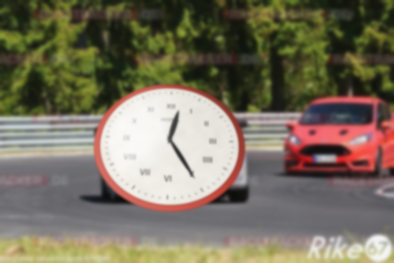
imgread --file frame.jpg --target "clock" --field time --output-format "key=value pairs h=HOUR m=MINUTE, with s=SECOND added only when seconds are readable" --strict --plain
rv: h=12 m=25
